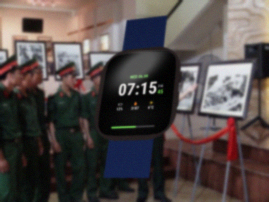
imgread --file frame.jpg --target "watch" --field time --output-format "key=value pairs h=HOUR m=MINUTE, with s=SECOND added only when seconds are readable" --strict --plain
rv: h=7 m=15
